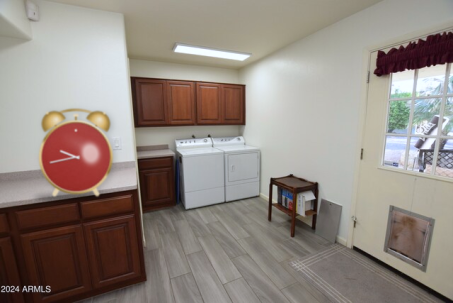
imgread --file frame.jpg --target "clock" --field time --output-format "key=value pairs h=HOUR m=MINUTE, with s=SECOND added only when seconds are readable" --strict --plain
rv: h=9 m=43
